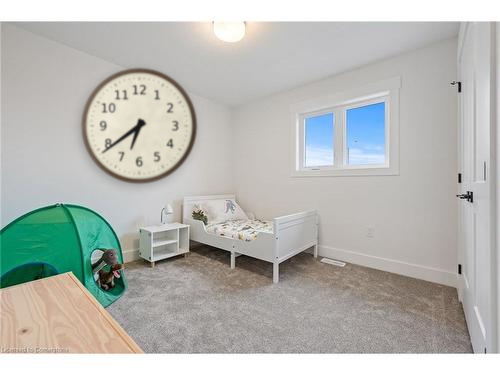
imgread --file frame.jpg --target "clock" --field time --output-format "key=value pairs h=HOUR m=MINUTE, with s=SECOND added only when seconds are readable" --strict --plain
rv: h=6 m=39
